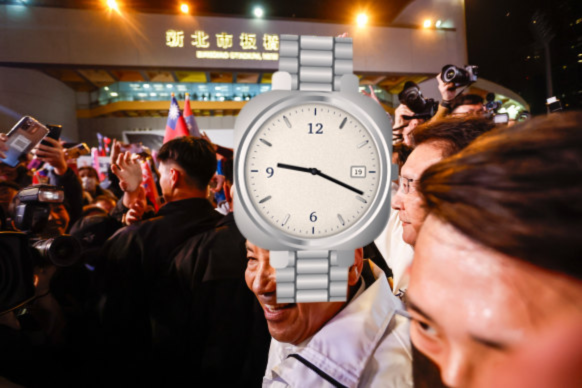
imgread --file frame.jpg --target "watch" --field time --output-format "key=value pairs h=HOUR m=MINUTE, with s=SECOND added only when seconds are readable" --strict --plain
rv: h=9 m=19
